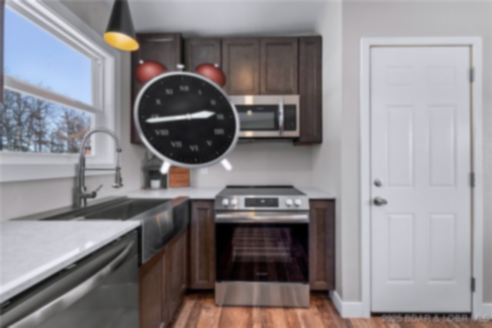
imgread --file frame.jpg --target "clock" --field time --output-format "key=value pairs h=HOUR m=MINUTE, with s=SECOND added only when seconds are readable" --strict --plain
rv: h=2 m=44
